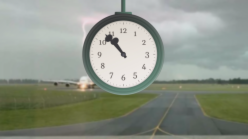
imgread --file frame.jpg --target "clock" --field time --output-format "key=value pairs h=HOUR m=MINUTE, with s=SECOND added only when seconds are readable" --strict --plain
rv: h=10 m=53
